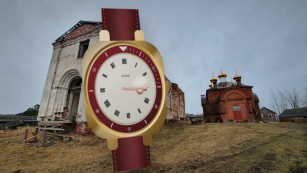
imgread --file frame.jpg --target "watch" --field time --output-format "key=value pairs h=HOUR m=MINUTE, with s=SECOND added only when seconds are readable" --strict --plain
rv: h=3 m=15
